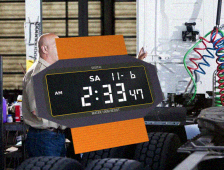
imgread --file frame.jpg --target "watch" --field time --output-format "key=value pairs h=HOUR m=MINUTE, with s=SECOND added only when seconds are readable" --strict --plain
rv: h=2 m=33 s=47
